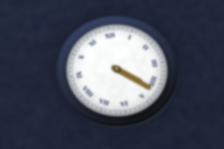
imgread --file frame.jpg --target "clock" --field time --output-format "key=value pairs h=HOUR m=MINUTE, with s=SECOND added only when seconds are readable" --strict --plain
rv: h=4 m=22
